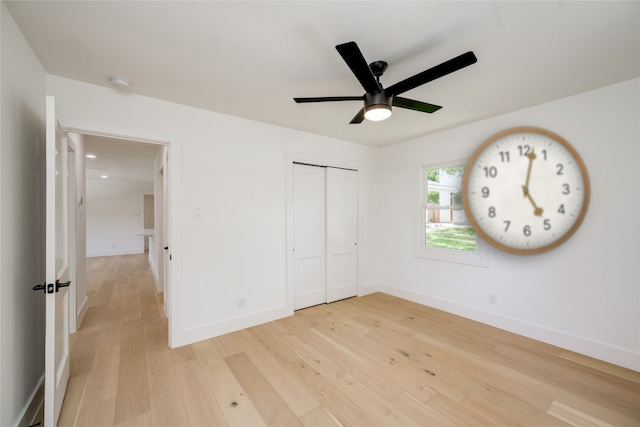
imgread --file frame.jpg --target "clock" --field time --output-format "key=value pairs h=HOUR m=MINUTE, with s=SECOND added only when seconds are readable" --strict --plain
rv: h=5 m=2
